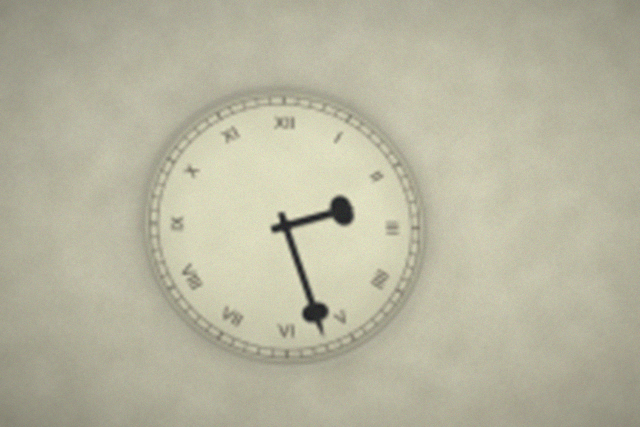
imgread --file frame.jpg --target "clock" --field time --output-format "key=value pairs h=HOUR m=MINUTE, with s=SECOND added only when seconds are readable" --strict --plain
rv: h=2 m=27
